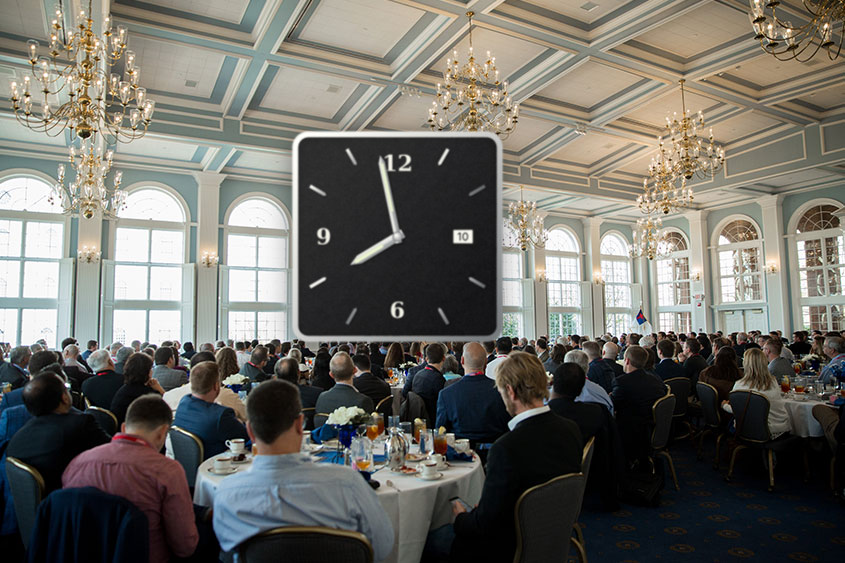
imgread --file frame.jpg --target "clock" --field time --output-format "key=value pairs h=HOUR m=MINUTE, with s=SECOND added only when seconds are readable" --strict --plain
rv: h=7 m=58
